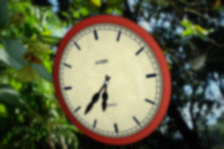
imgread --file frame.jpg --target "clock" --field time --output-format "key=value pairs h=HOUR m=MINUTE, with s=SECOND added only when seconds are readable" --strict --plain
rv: h=6 m=38
